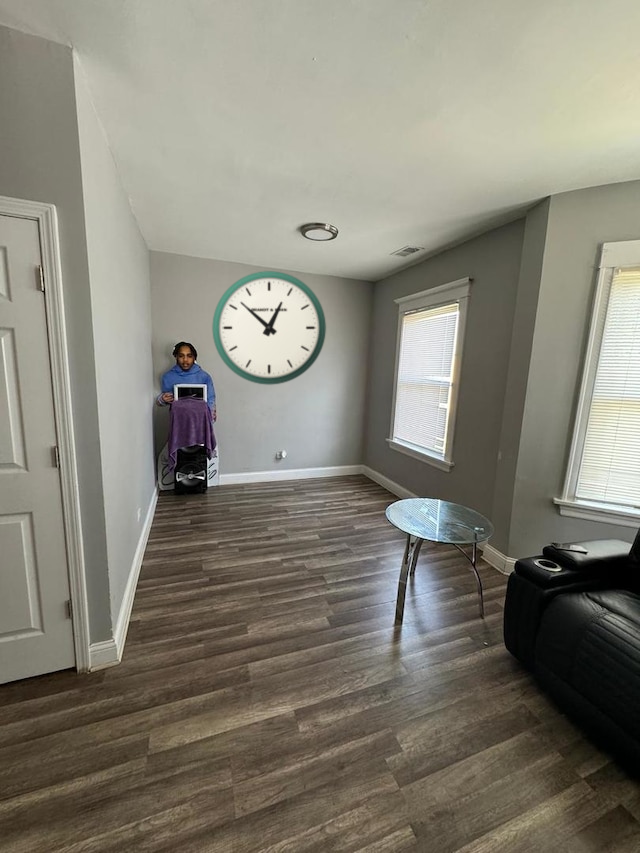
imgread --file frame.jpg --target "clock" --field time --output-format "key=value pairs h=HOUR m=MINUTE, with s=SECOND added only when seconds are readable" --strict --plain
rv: h=12 m=52
